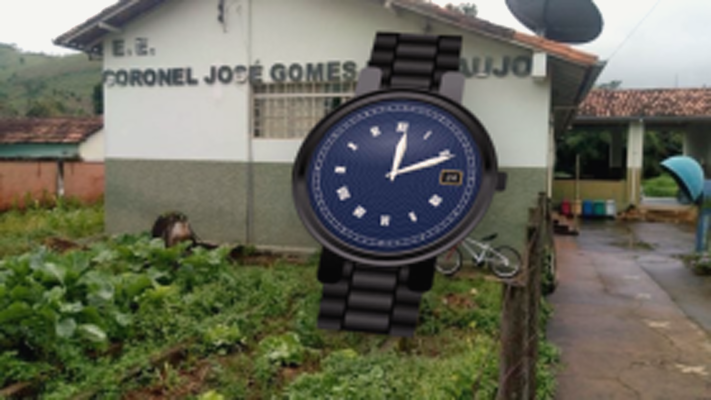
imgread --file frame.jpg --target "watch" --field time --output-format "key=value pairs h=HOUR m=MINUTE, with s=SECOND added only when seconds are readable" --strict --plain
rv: h=12 m=11
